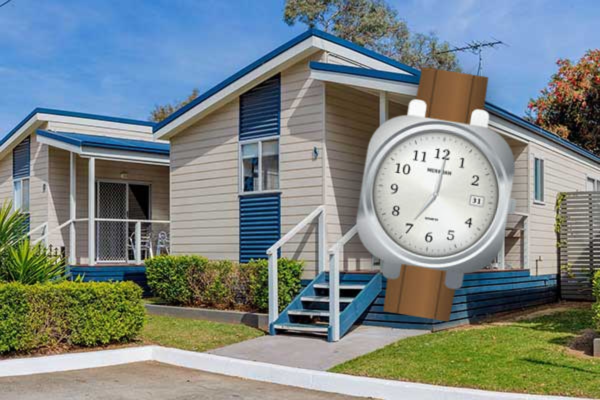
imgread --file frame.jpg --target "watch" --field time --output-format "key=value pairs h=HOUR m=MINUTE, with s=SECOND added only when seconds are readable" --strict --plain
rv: h=7 m=1
